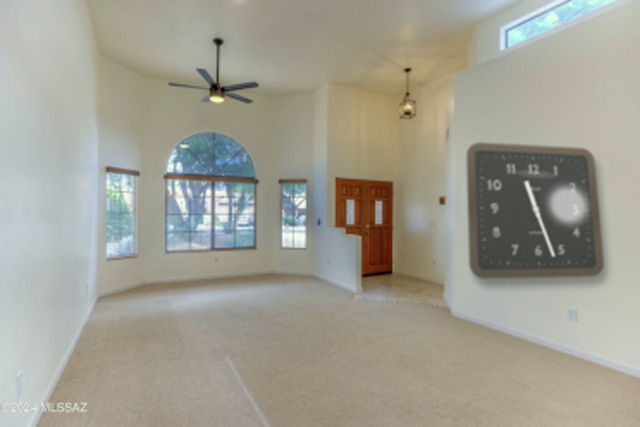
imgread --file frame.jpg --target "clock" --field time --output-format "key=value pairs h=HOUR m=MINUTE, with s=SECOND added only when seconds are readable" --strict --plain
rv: h=11 m=27
